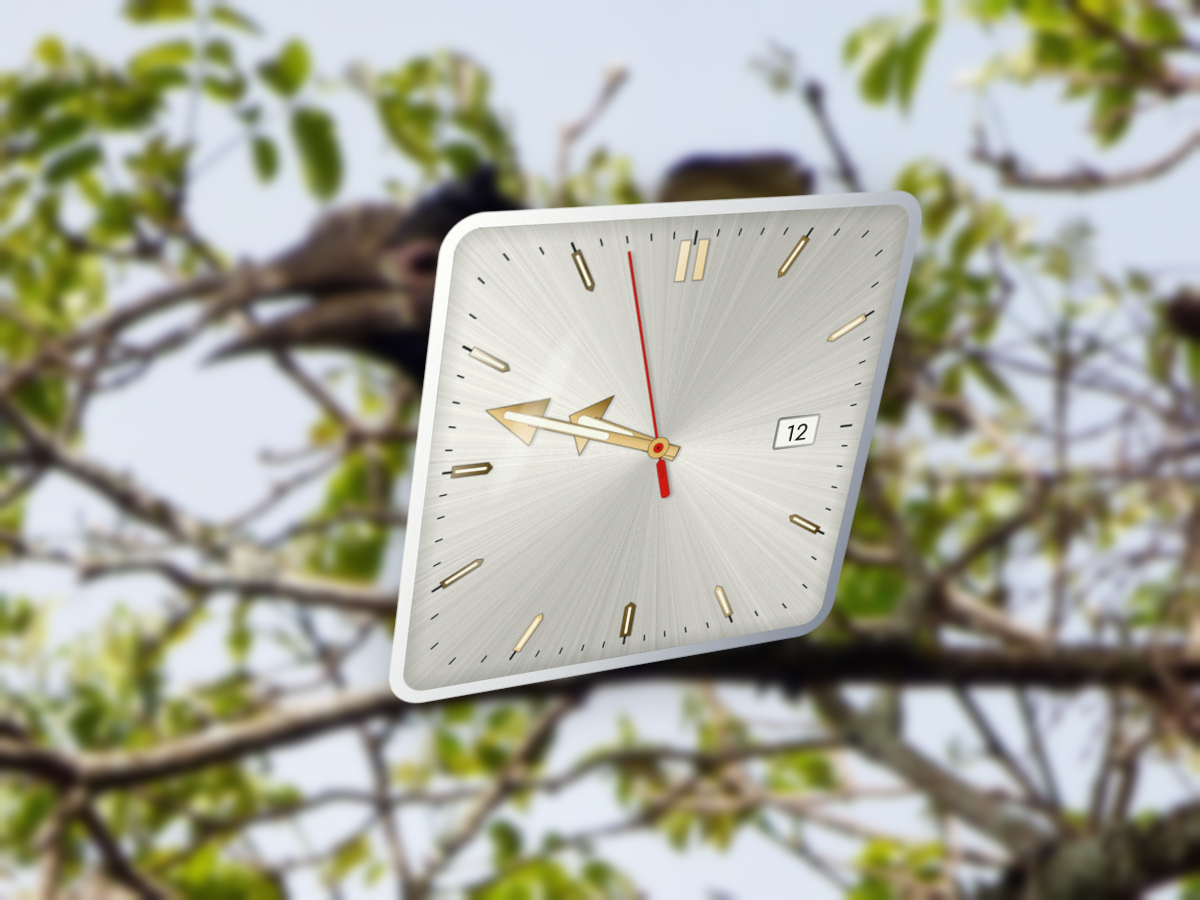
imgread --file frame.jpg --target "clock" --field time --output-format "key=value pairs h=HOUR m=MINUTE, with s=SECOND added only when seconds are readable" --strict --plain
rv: h=9 m=47 s=57
